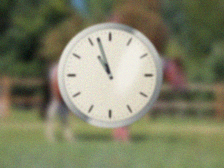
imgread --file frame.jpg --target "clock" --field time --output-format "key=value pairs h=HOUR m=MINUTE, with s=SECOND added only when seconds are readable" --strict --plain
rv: h=10 m=57
